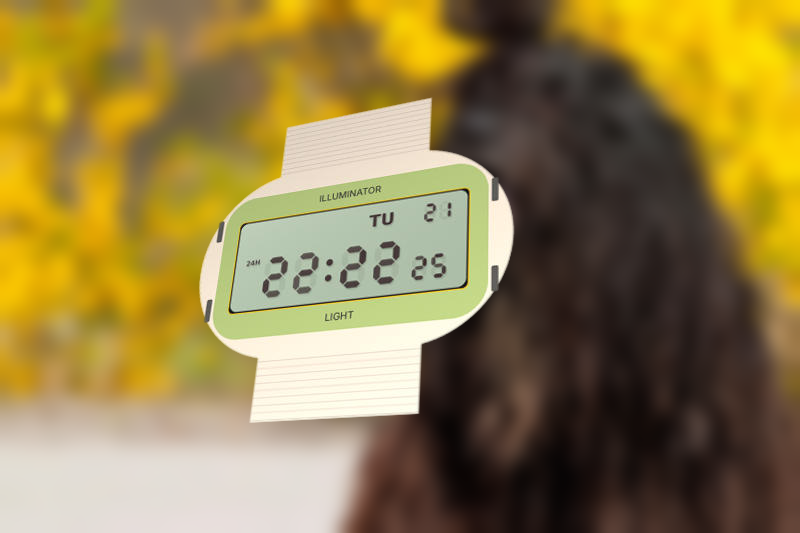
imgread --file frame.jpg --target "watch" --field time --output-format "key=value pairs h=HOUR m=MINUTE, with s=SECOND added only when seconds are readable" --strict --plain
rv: h=22 m=22 s=25
